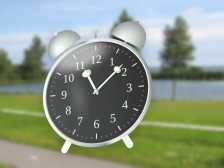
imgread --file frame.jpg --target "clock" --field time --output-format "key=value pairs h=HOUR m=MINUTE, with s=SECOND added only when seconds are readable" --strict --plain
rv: h=11 m=8
